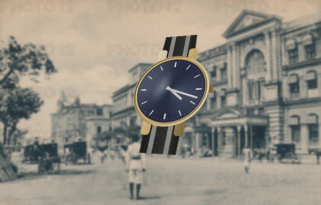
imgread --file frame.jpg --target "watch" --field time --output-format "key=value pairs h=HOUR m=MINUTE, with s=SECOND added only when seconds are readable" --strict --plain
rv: h=4 m=18
